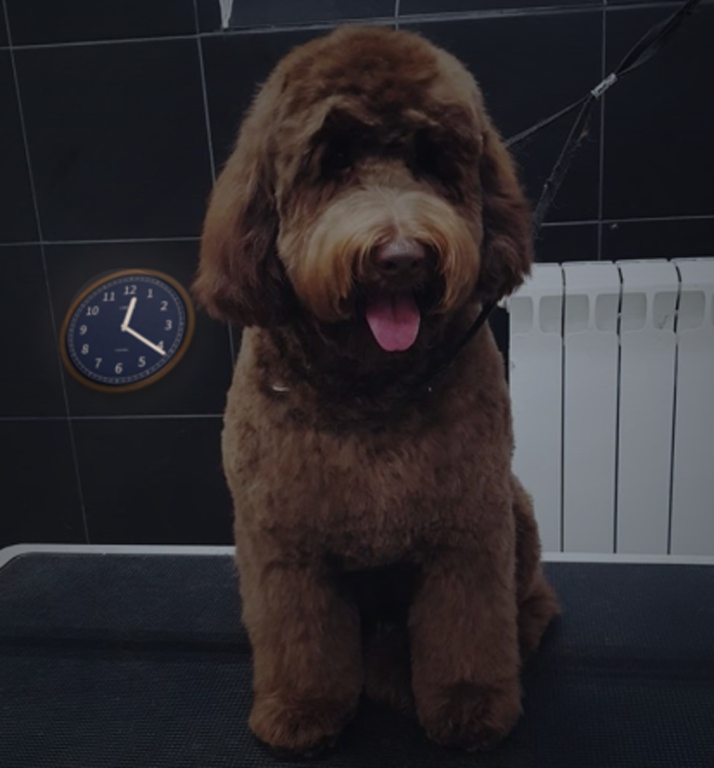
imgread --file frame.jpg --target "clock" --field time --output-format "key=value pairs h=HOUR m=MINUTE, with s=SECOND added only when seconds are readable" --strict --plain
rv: h=12 m=21
